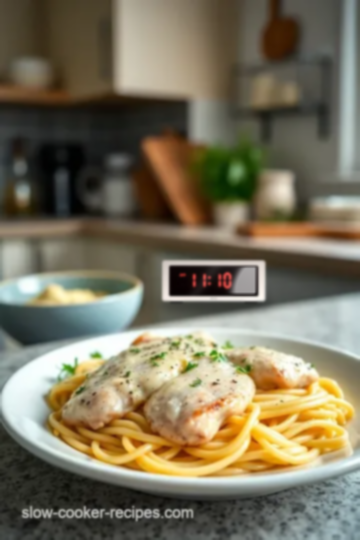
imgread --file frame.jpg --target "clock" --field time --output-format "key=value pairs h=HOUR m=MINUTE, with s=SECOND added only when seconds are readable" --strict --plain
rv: h=11 m=10
